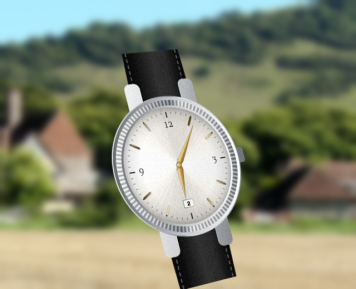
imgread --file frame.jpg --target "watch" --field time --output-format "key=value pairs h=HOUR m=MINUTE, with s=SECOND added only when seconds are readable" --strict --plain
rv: h=6 m=6
